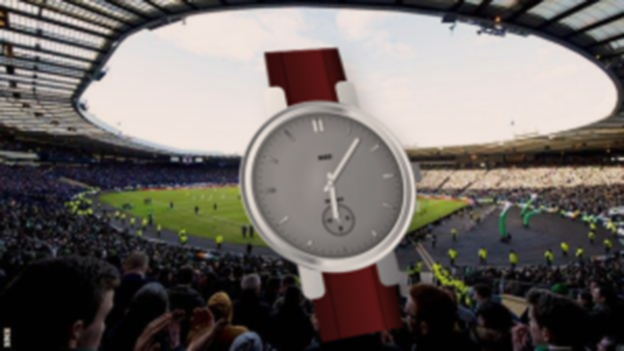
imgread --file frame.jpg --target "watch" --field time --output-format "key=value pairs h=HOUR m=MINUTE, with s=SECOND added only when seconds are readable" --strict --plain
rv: h=6 m=7
